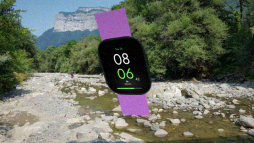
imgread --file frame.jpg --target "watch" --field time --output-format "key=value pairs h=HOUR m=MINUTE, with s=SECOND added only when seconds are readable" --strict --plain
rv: h=8 m=6
